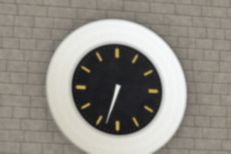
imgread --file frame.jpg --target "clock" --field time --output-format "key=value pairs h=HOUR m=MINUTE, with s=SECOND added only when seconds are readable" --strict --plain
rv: h=6 m=33
